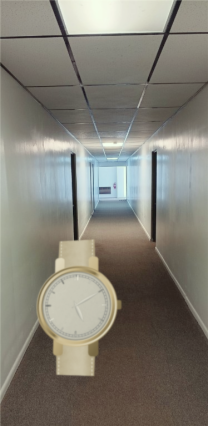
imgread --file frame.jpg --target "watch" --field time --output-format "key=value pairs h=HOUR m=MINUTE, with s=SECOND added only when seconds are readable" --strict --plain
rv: h=5 m=10
